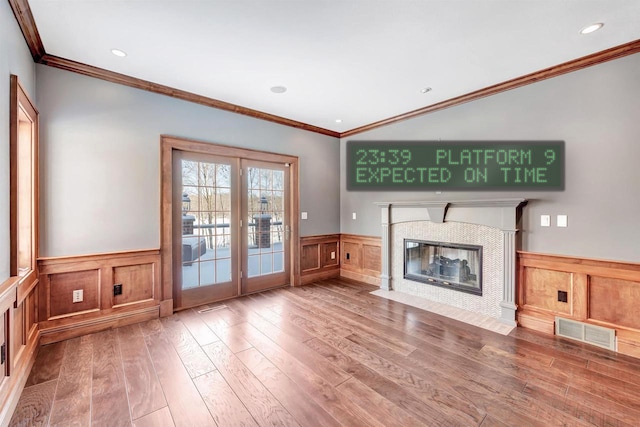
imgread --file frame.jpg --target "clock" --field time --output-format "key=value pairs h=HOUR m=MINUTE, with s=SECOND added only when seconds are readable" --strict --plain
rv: h=23 m=39
